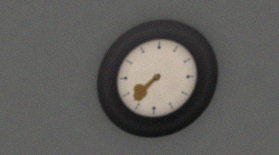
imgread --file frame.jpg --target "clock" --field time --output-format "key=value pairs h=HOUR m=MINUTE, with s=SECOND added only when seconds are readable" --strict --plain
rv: h=7 m=37
